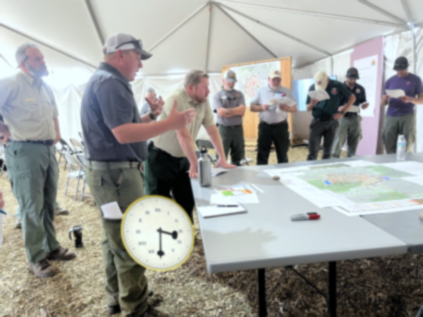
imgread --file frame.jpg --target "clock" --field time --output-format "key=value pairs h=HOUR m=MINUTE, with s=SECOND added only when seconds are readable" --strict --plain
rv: h=3 m=31
